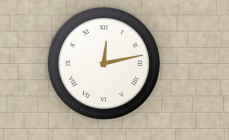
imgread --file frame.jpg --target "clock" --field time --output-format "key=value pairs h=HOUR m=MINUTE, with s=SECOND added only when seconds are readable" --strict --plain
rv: h=12 m=13
